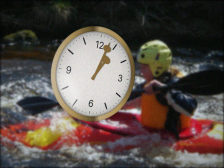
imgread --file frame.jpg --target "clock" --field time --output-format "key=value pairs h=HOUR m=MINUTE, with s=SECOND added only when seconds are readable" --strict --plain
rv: h=1 m=3
